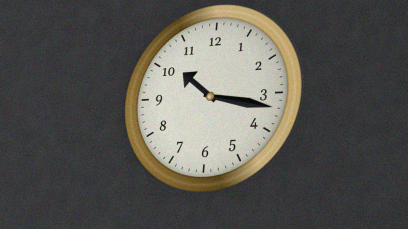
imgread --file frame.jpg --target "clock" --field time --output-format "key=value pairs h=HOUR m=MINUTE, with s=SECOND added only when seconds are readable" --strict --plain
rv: h=10 m=17
